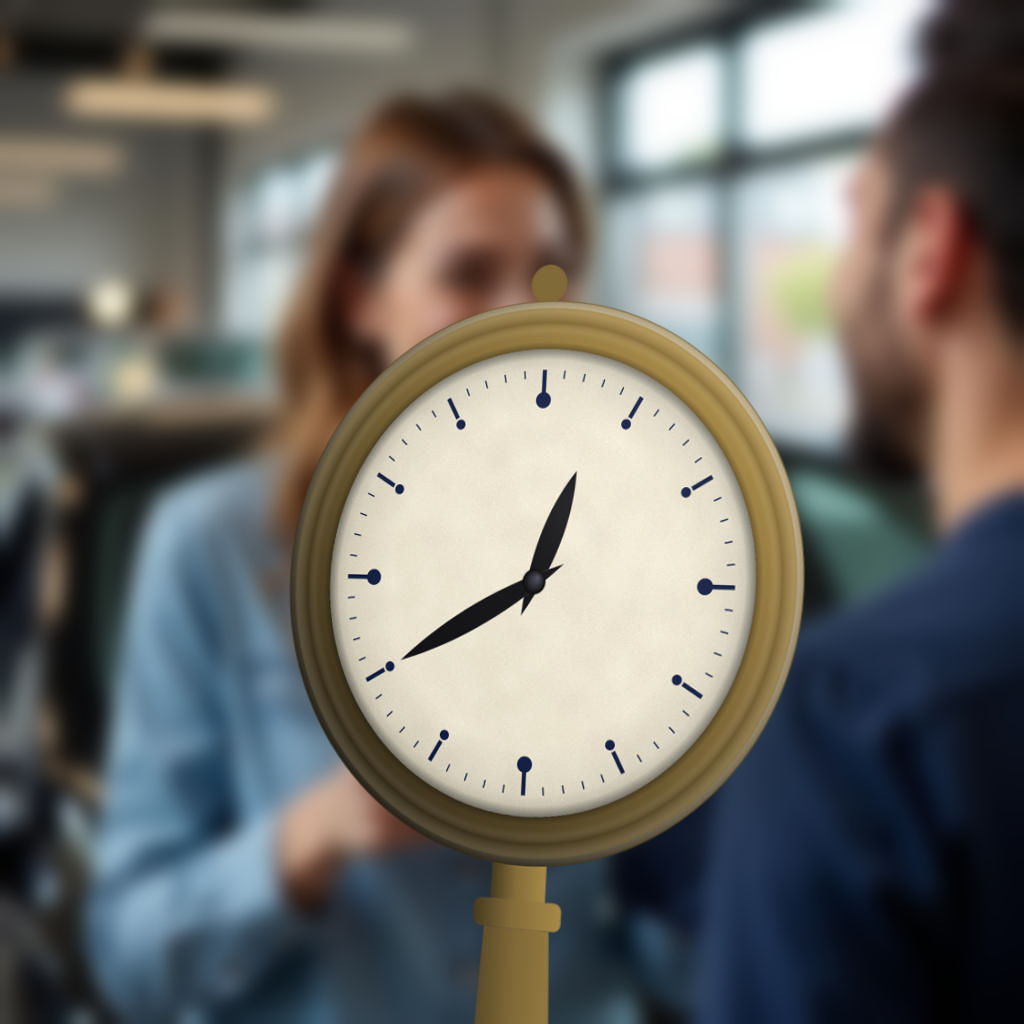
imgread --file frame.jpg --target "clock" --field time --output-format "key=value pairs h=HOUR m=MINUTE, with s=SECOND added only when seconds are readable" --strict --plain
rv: h=12 m=40
